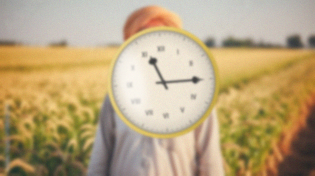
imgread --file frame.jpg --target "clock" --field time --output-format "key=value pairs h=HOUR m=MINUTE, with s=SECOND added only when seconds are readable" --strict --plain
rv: h=11 m=15
